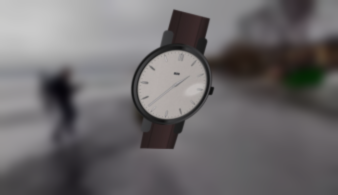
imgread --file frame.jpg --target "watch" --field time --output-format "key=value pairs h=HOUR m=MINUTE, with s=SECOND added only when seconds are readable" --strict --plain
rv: h=1 m=37
